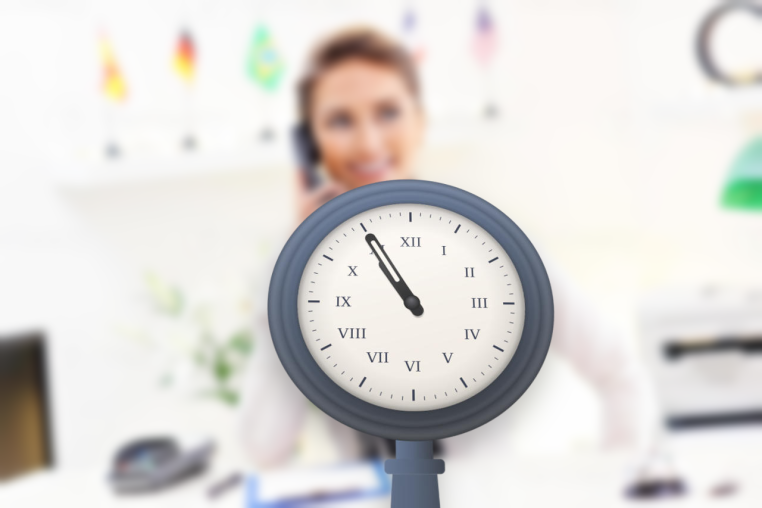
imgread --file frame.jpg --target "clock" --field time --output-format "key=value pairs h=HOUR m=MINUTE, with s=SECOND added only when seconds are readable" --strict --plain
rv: h=10 m=55
